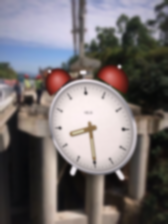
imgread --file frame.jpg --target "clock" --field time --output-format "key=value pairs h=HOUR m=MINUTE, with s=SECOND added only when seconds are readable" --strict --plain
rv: h=8 m=30
